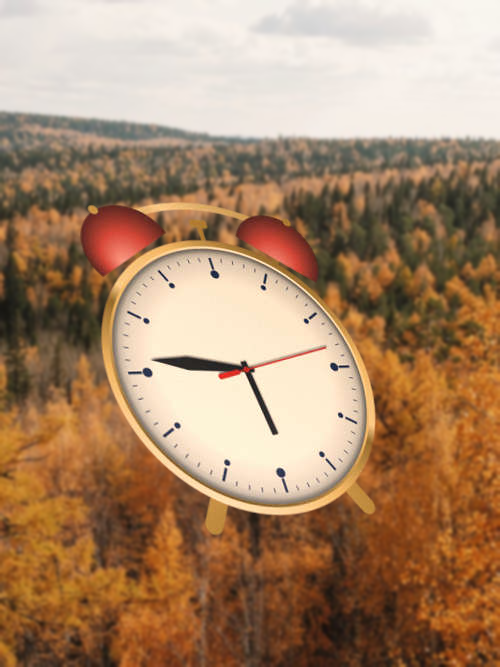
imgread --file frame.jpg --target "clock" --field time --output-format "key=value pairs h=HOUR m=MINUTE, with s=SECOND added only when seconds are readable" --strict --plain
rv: h=5 m=46 s=13
